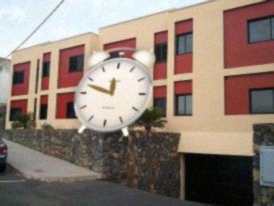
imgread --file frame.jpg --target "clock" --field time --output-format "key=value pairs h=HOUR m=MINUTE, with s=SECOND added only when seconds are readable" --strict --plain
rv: h=11 m=48
